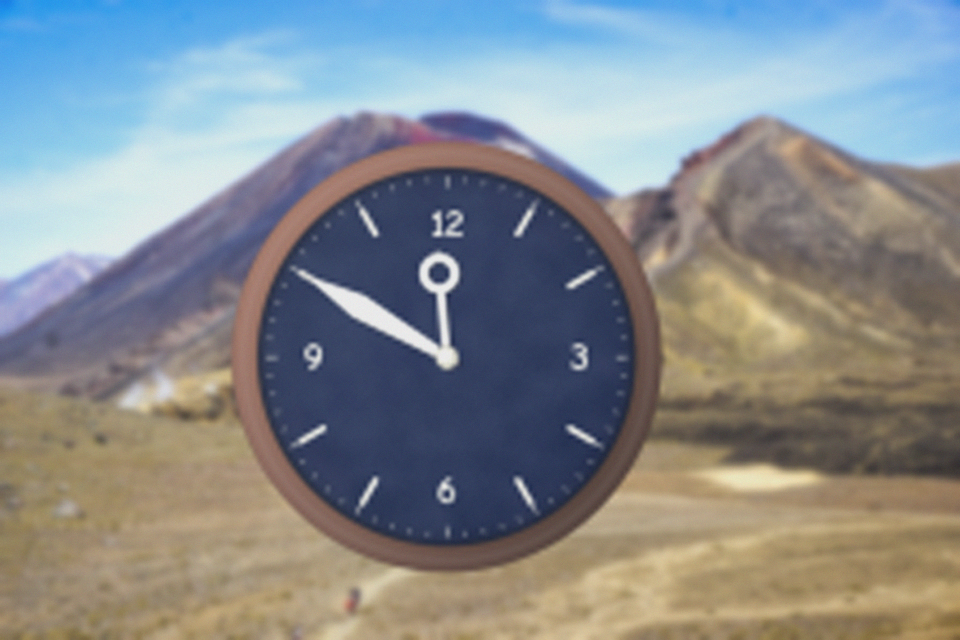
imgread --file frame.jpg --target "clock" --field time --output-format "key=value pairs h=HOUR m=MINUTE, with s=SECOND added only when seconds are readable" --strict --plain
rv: h=11 m=50
